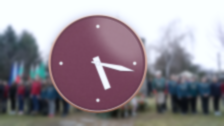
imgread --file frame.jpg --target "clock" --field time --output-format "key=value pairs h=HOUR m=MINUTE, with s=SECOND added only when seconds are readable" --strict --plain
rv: h=5 m=17
